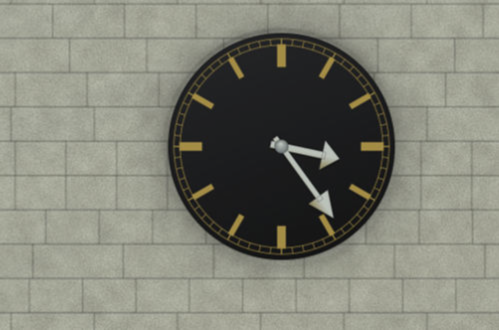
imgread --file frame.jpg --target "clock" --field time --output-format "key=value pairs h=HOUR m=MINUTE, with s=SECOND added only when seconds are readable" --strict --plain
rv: h=3 m=24
